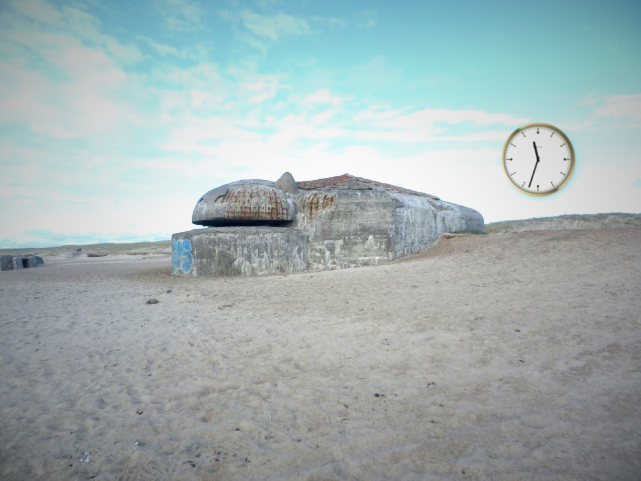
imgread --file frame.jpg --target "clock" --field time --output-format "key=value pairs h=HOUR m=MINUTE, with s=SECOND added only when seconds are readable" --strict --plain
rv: h=11 m=33
